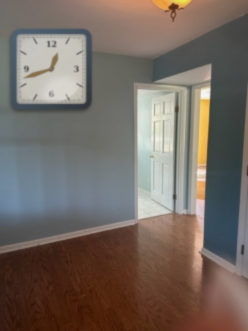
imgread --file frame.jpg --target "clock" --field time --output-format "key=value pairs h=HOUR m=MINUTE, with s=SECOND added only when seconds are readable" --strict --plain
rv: h=12 m=42
